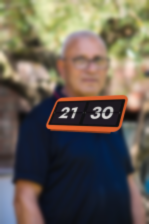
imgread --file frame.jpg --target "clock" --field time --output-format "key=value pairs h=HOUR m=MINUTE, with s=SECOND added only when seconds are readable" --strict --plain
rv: h=21 m=30
